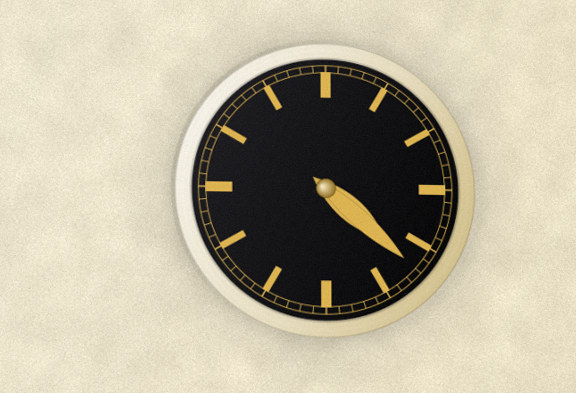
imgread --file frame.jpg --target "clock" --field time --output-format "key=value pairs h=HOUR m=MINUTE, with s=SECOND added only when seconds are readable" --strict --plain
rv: h=4 m=22
